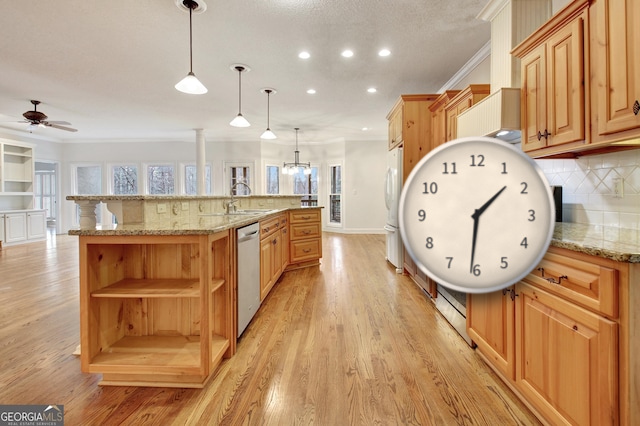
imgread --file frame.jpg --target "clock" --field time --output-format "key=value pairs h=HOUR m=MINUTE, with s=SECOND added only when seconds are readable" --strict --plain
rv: h=1 m=31
